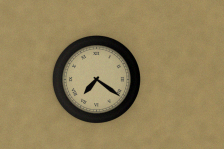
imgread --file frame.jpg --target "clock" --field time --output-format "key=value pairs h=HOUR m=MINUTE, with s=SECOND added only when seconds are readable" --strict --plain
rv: h=7 m=21
